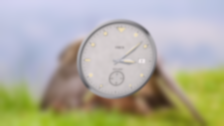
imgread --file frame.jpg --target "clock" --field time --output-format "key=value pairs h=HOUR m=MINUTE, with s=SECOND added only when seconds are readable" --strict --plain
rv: h=3 m=8
